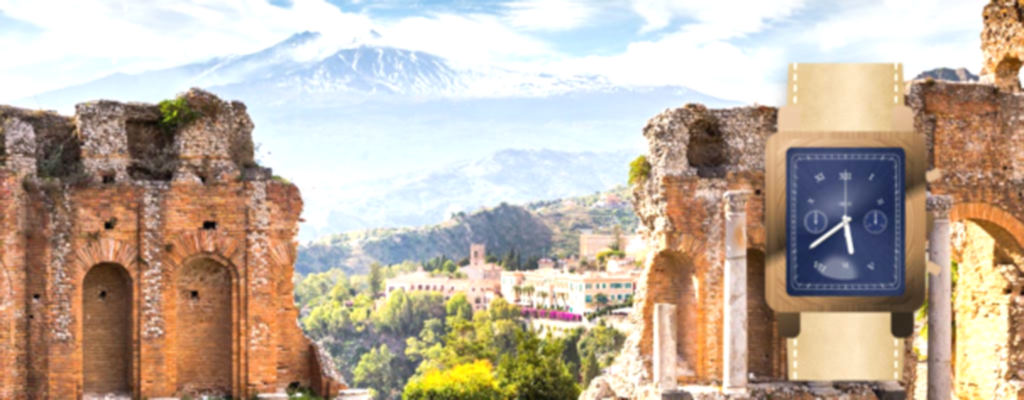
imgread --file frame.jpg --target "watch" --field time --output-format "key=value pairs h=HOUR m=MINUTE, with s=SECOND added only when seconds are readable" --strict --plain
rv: h=5 m=39
